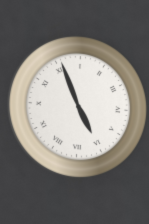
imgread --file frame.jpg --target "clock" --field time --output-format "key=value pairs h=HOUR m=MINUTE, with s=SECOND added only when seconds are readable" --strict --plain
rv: h=6 m=1
